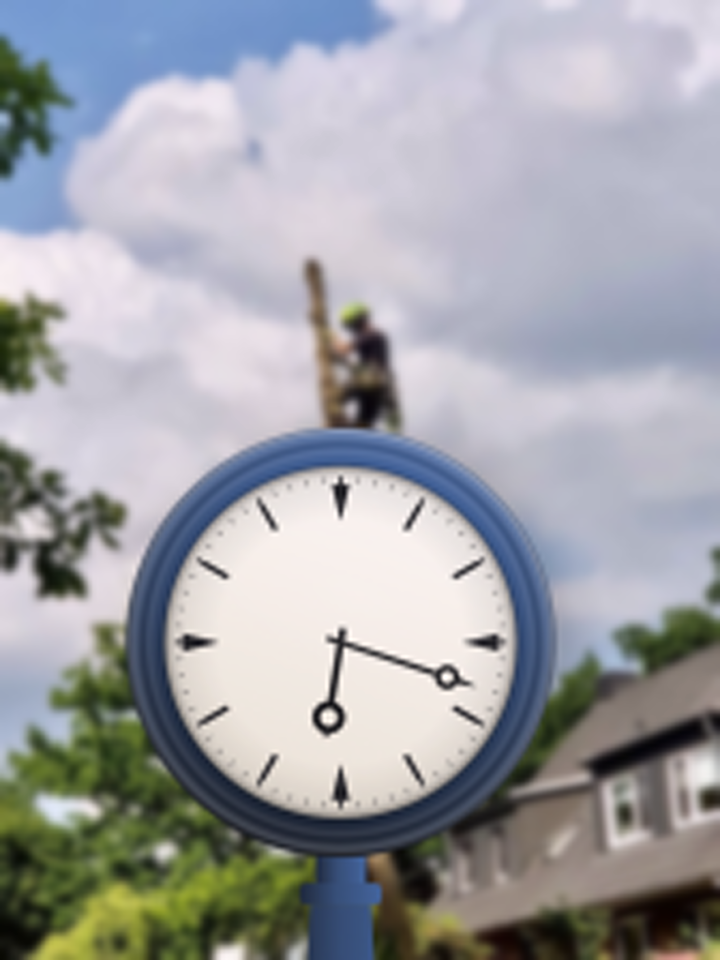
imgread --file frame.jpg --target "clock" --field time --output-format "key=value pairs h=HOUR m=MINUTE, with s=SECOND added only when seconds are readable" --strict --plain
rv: h=6 m=18
